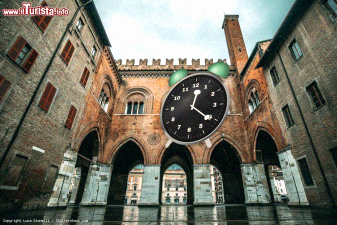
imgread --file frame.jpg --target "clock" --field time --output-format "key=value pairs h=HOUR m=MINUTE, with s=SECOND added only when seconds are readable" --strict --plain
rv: h=12 m=21
